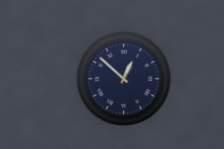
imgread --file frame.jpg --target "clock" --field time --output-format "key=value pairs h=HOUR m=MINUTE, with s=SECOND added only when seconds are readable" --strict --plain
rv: h=12 m=52
